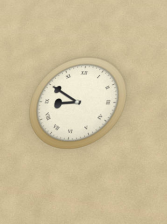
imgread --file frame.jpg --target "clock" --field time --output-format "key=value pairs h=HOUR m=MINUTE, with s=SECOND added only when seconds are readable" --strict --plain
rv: h=8 m=50
